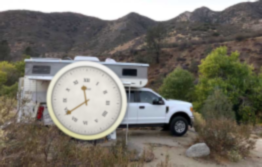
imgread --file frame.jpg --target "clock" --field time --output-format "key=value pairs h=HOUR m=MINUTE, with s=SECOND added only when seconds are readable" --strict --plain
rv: h=11 m=39
